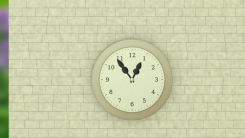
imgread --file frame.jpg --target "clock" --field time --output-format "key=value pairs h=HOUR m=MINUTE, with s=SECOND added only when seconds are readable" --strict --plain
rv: h=12 m=54
